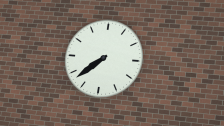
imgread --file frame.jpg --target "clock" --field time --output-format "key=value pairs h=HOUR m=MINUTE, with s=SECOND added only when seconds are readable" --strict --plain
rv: h=7 m=38
